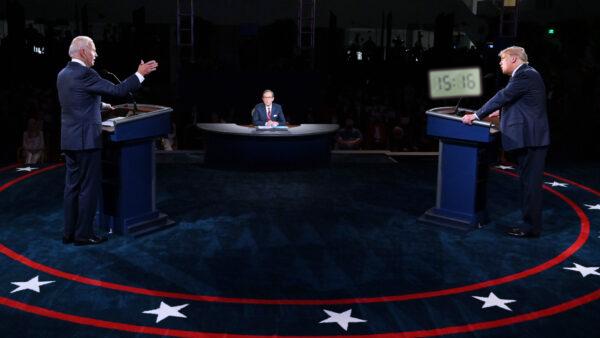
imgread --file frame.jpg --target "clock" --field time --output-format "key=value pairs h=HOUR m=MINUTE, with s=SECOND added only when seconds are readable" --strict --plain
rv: h=15 m=16
